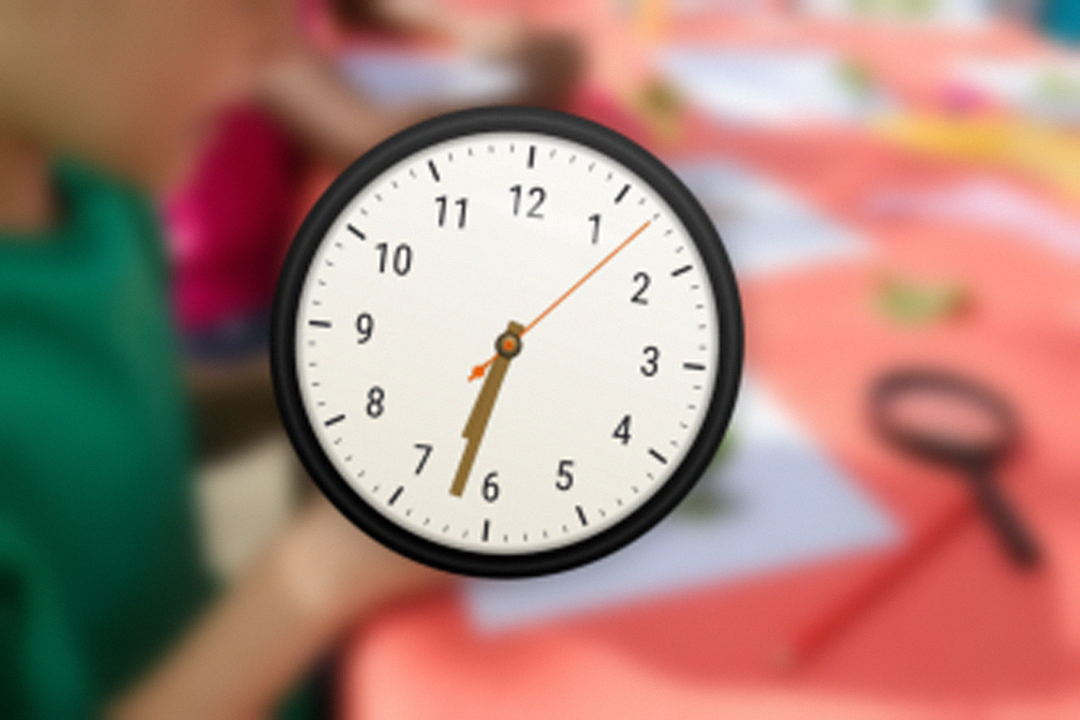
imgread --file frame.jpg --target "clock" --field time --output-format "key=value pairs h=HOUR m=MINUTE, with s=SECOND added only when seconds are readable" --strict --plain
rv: h=6 m=32 s=7
